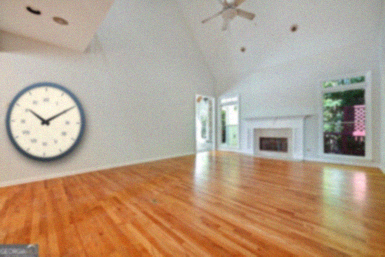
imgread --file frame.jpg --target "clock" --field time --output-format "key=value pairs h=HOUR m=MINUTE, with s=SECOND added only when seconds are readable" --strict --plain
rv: h=10 m=10
